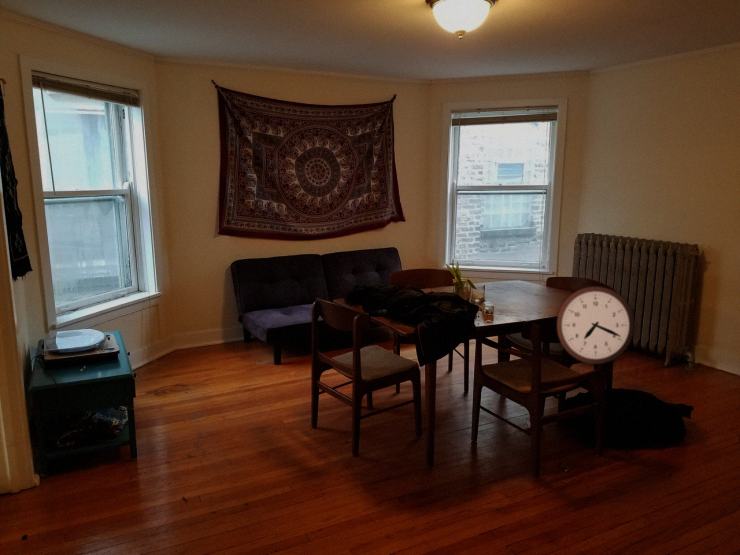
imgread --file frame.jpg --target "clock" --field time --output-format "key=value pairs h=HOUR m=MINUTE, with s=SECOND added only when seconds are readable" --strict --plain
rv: h=7 m=19
